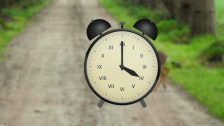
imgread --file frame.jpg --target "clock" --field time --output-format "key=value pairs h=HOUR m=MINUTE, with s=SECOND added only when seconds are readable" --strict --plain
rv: h=4 m=0
